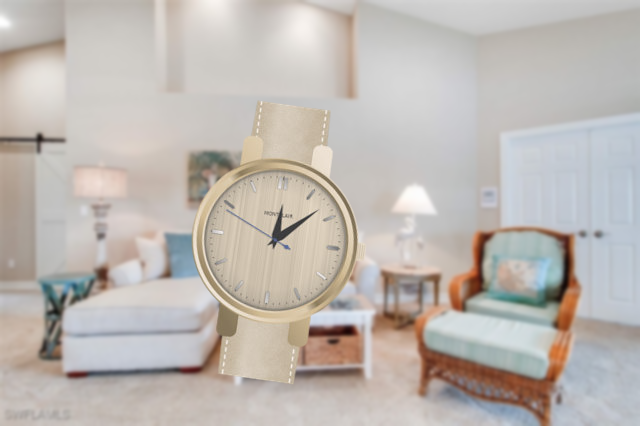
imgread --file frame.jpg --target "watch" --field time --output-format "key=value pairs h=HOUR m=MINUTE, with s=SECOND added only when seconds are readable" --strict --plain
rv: h=12 m=7 s=49
